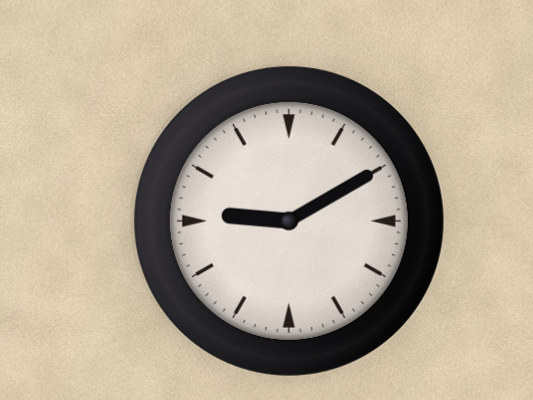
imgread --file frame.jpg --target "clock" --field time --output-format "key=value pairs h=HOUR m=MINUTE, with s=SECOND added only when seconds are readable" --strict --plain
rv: h=9 m=10
